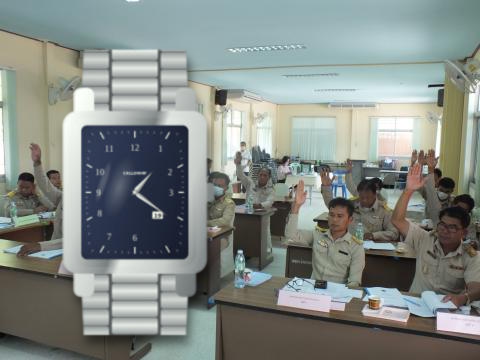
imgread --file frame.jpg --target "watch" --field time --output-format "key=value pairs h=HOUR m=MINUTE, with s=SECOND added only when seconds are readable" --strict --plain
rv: h=1 m=21
